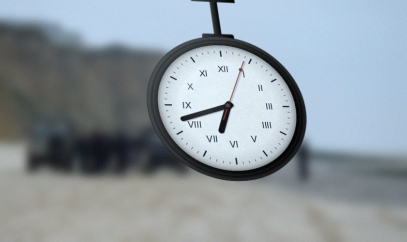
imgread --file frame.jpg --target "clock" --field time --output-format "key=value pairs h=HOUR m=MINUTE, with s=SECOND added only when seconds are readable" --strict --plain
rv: h=6 m=42 s=4
